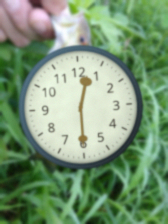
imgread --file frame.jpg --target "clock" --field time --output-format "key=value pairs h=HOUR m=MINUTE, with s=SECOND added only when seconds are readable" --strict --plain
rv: h=12 m=30
